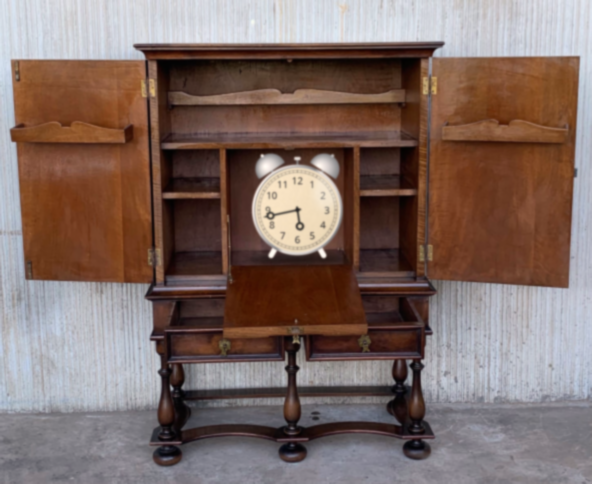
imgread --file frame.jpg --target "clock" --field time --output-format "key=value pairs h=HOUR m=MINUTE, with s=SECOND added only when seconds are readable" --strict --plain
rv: h=5 m=43
